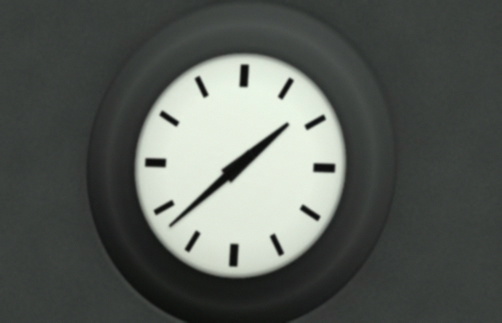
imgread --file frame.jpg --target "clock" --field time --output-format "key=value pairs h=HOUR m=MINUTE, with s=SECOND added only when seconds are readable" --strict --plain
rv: h=1 m=38
